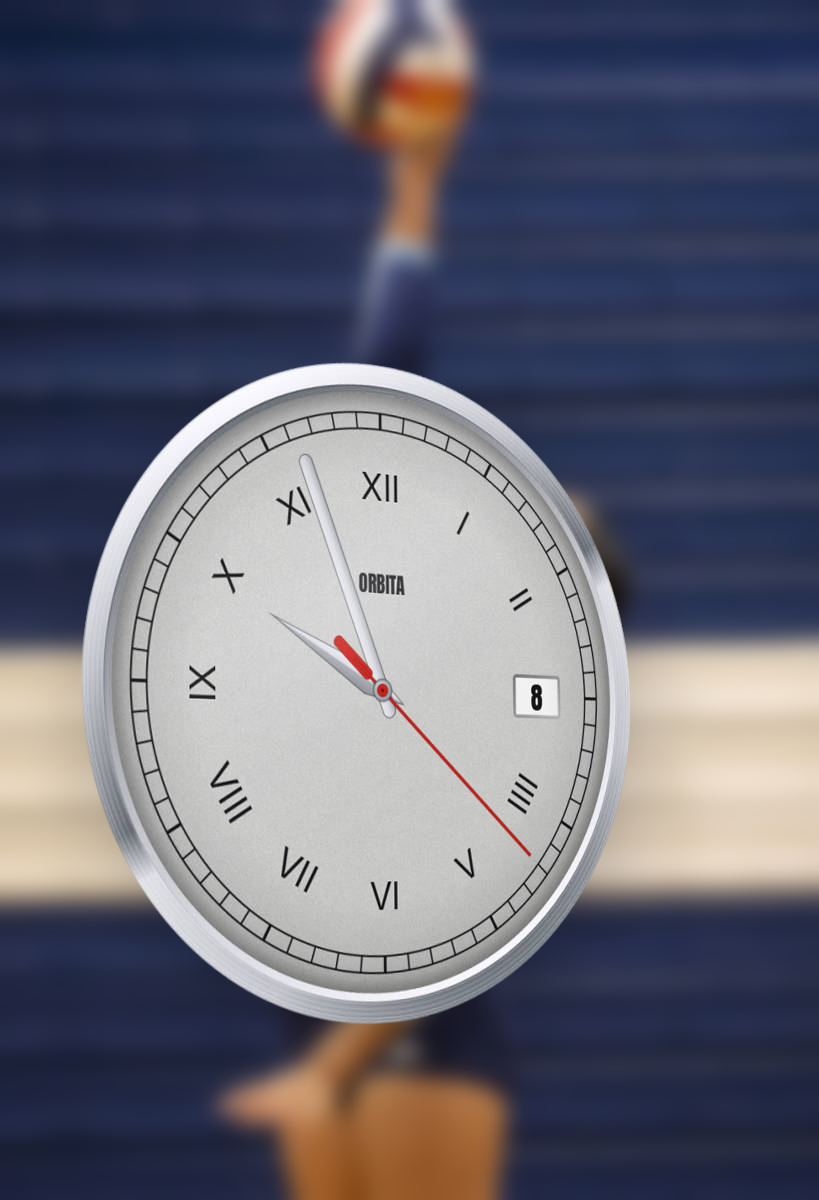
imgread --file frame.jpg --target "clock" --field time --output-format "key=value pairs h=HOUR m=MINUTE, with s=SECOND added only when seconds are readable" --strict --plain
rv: h=9 m=56 s=22
